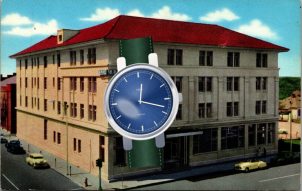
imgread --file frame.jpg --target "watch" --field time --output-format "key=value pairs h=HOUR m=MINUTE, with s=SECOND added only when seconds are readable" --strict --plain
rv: h=12 m=18
